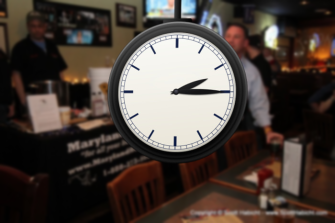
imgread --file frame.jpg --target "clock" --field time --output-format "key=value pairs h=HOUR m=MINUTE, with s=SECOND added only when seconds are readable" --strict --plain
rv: h=2 m=15
